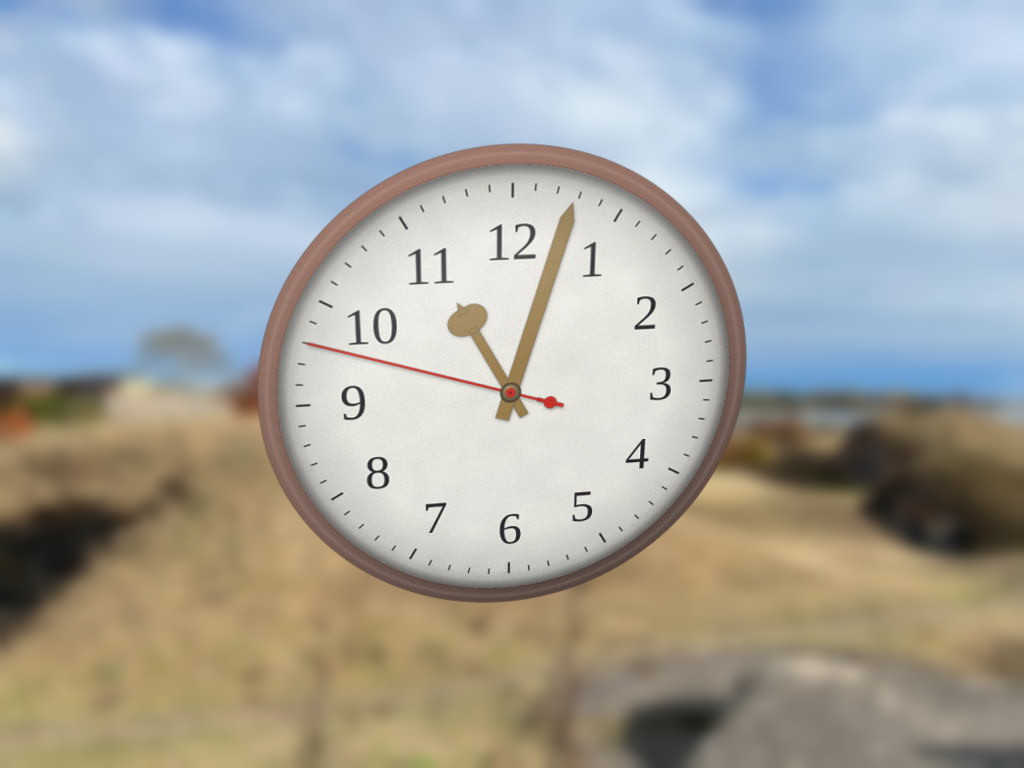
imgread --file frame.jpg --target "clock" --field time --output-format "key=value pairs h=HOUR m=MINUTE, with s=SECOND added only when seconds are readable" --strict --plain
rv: h=11 m=2 s=48
